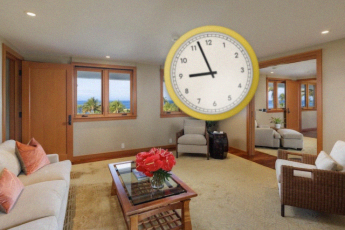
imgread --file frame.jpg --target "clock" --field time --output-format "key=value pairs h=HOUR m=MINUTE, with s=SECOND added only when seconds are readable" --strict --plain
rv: h=8 m=57
